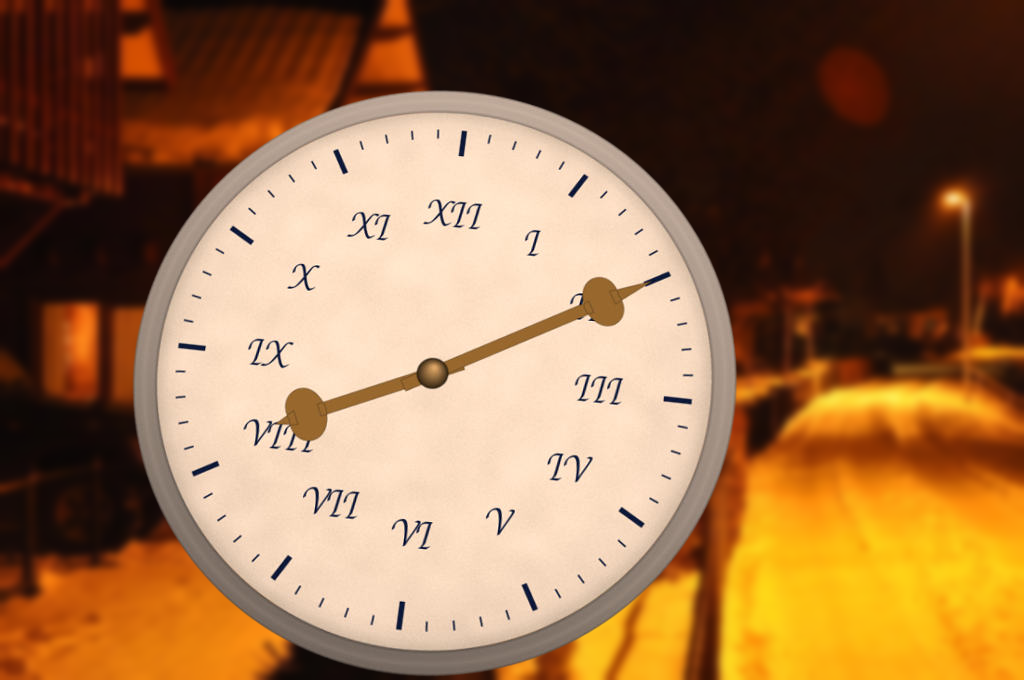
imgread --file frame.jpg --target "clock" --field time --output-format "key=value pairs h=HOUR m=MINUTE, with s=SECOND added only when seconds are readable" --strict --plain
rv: h=8 m=10
